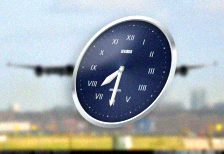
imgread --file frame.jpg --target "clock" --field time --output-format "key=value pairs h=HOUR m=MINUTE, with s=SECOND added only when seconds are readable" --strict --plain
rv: h=7 m=30
